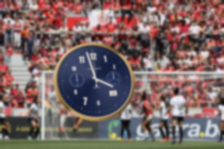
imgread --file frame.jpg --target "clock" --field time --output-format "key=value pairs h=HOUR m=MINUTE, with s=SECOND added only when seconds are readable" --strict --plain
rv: h=3 m=58
